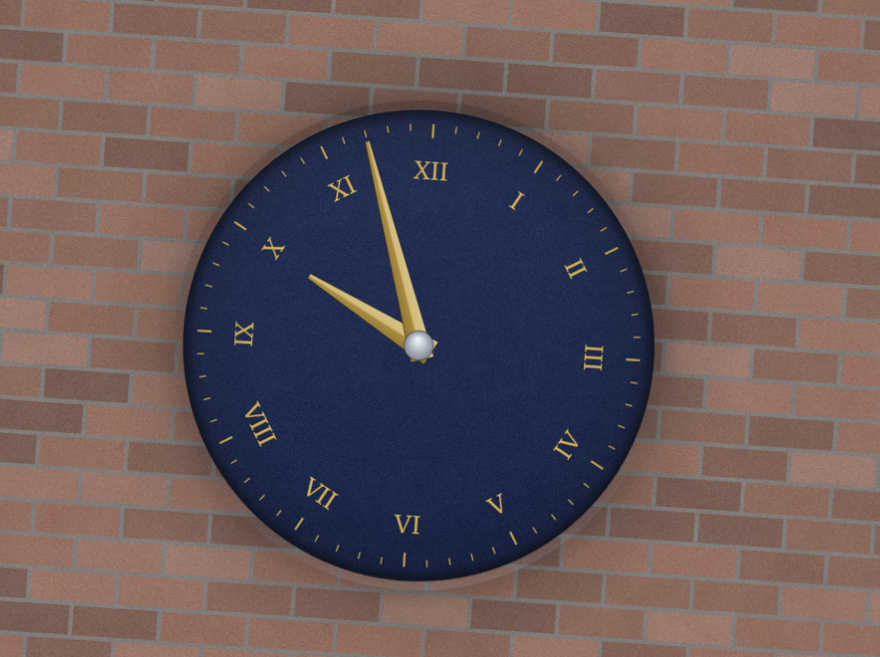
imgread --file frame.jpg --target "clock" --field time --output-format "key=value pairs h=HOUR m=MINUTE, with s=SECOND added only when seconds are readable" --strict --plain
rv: h=9 m=57
